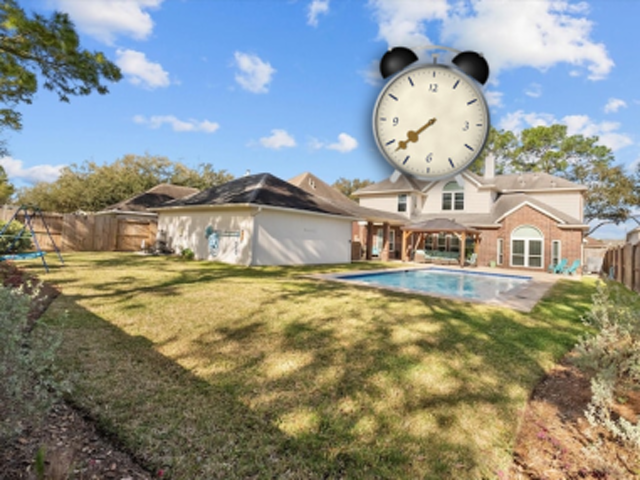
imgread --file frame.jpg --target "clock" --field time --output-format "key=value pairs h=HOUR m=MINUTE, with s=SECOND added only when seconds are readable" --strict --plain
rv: h=7 m=38
